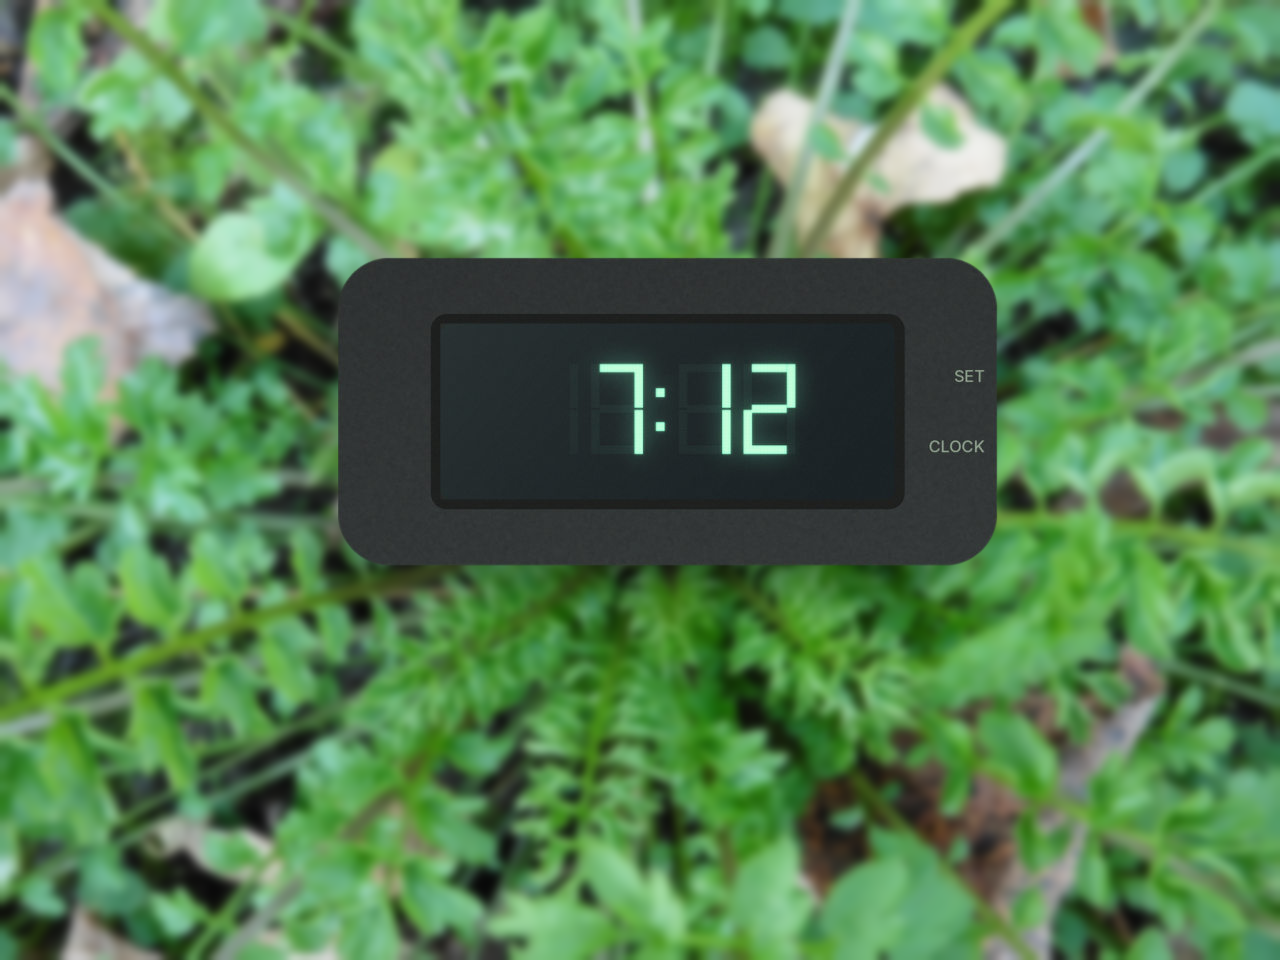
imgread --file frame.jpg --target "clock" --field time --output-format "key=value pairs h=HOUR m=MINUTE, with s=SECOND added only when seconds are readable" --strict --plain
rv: h=7 m=12
